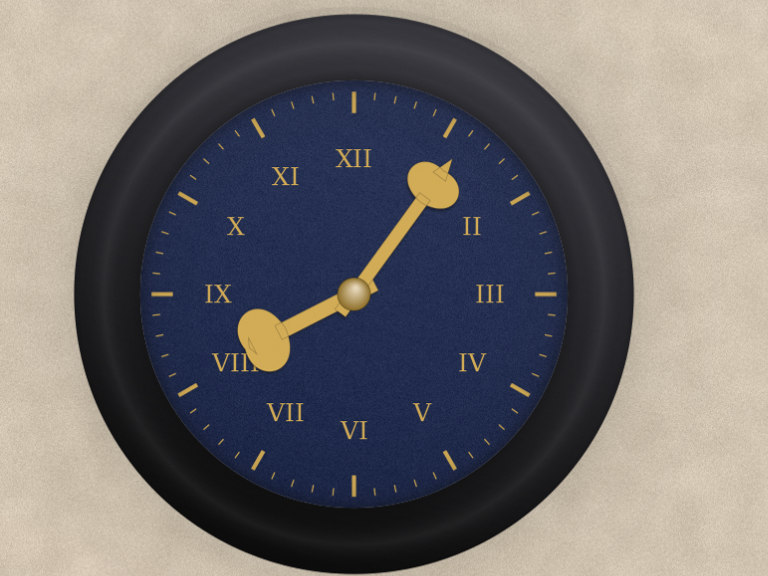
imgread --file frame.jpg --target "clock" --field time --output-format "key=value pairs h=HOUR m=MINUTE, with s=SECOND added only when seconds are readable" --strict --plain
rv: h=8 m=6
